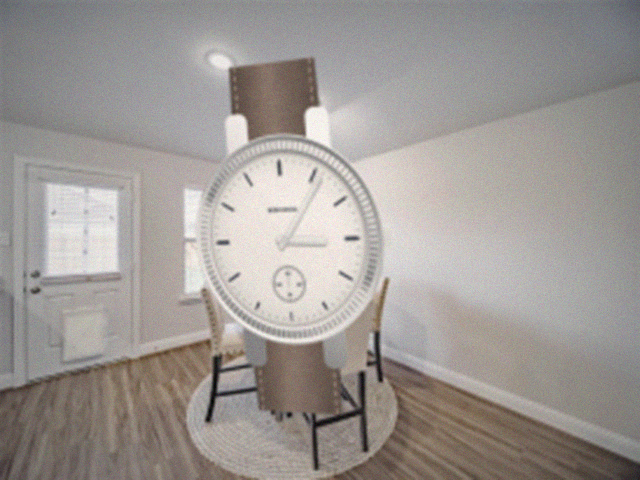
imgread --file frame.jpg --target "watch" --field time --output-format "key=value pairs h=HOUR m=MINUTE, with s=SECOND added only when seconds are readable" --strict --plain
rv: h=3 m=6
